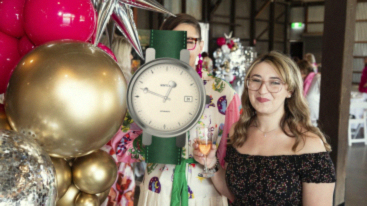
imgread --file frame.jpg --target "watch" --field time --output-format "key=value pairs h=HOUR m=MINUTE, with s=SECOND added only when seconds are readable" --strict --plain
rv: h=12 m=48
